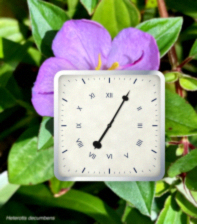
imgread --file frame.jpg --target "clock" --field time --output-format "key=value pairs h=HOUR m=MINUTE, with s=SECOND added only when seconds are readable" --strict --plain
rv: h=7 m=5
